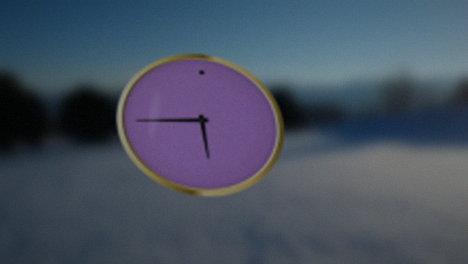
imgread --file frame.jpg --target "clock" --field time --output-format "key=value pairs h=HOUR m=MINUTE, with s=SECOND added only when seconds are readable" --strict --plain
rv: h=5 m=44
